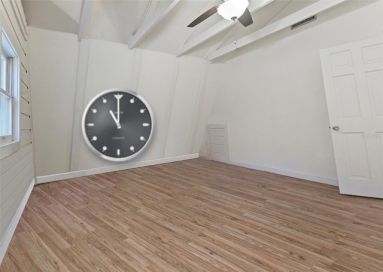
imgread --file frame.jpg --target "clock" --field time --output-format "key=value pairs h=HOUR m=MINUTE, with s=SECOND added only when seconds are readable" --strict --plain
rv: h=11 m=0
